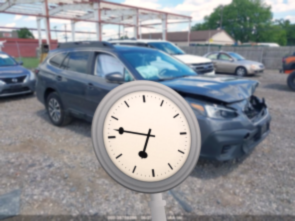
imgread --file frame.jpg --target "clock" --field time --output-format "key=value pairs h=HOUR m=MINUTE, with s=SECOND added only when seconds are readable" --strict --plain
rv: h=6 m=47
